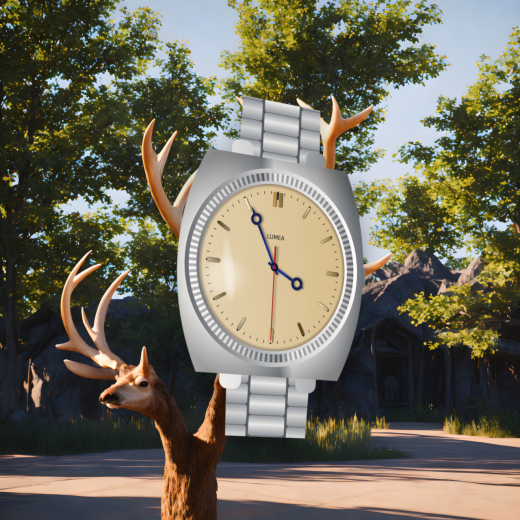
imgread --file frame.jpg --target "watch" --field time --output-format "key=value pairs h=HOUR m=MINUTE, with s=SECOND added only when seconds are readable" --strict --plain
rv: h=3 m=55 s=30
